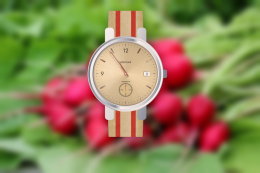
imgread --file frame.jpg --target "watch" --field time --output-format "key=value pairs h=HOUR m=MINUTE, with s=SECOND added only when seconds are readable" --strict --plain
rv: h=10 m=54
